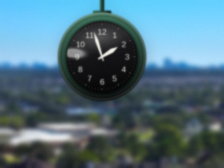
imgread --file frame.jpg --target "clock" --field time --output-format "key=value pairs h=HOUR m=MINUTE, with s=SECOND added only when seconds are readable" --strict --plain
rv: h=1 m=57
